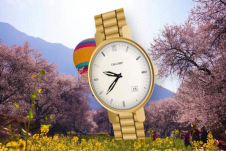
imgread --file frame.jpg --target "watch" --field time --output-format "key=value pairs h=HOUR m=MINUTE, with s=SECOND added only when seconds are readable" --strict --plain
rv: h=9 m=38
